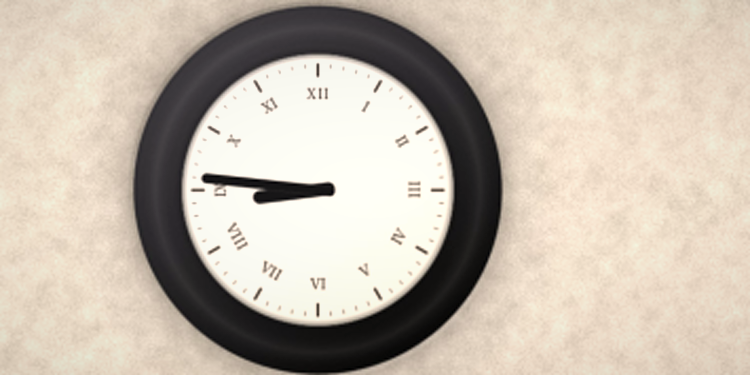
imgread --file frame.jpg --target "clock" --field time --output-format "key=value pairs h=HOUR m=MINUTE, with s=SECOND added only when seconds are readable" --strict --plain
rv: h=8 m=46
